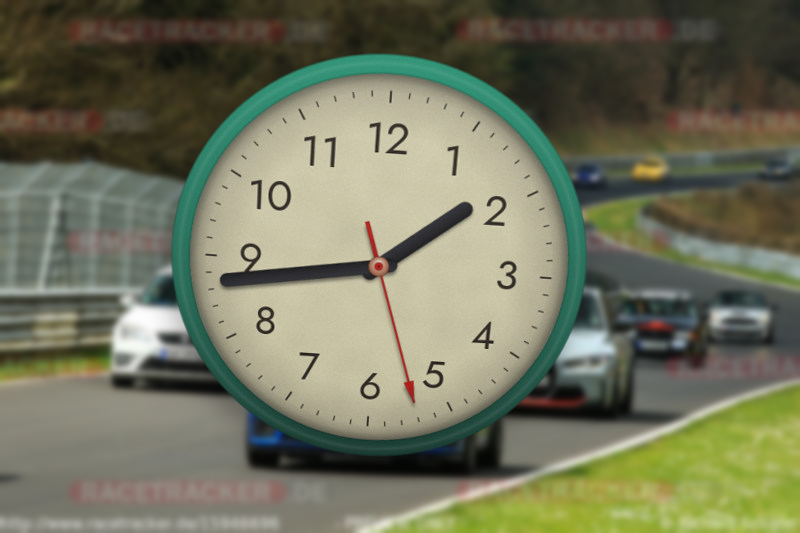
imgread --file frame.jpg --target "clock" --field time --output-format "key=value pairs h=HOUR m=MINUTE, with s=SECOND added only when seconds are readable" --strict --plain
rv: h=1 m=43 s=27
